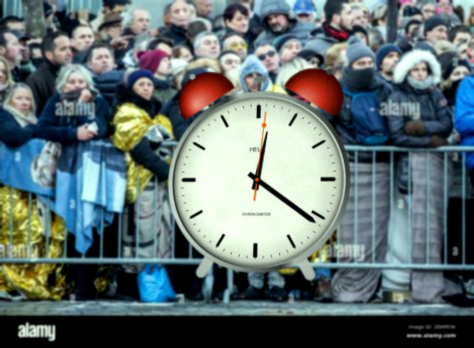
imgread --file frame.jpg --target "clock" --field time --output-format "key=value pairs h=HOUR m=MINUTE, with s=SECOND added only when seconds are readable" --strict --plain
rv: h=12 m=21 s=1
